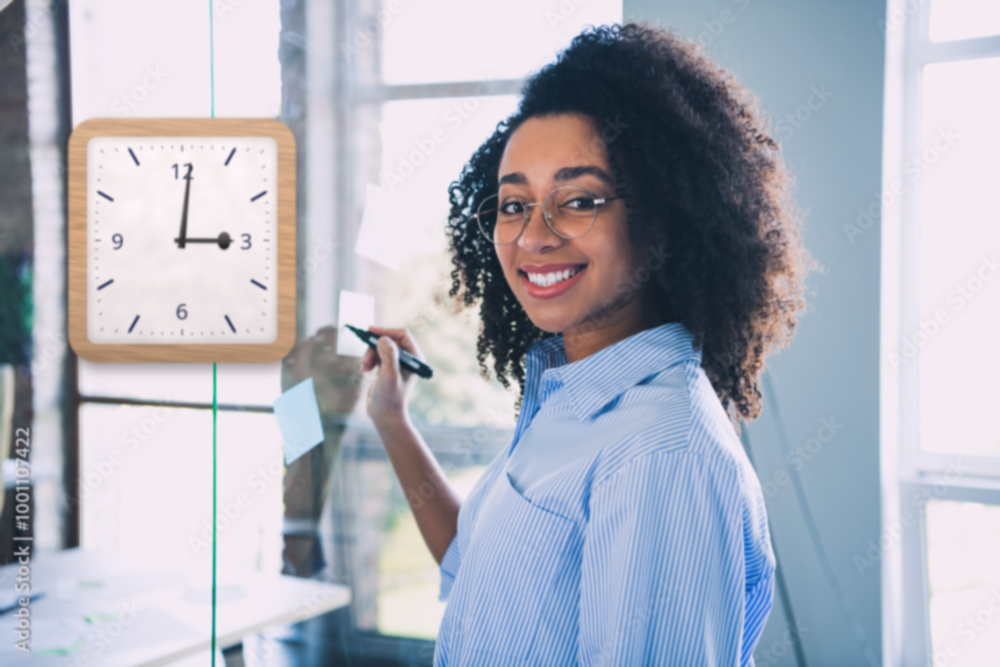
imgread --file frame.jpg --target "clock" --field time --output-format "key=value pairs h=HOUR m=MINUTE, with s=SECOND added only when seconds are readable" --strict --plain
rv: h=3 m=1
